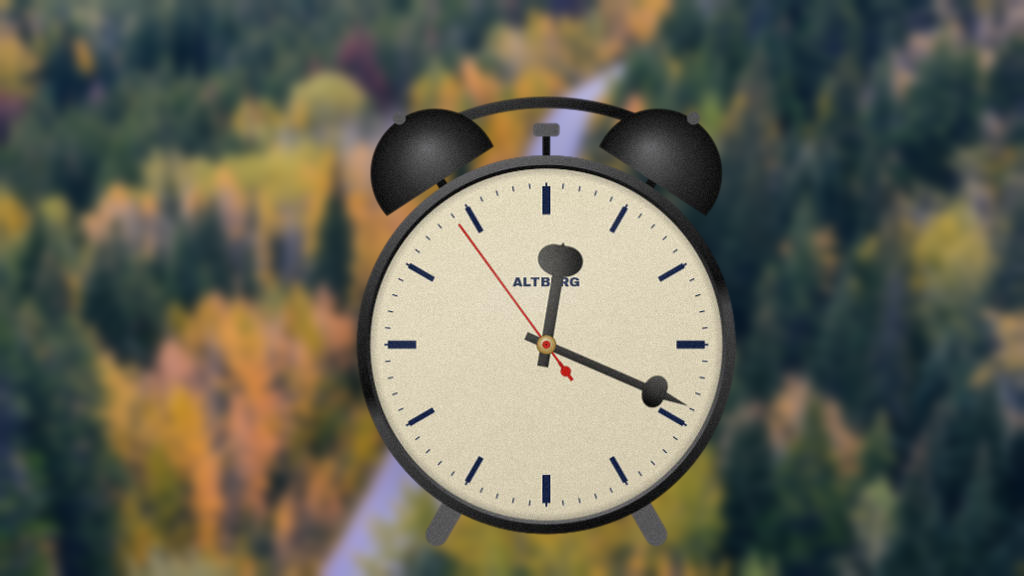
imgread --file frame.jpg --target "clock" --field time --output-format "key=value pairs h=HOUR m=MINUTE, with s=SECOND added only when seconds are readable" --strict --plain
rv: h=12 m=18 s=54
